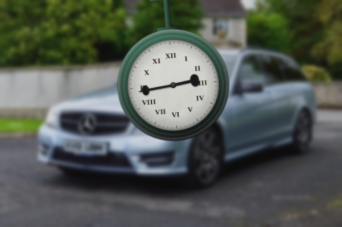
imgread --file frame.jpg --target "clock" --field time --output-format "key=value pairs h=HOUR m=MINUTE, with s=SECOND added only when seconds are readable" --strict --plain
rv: h=2 m=44
